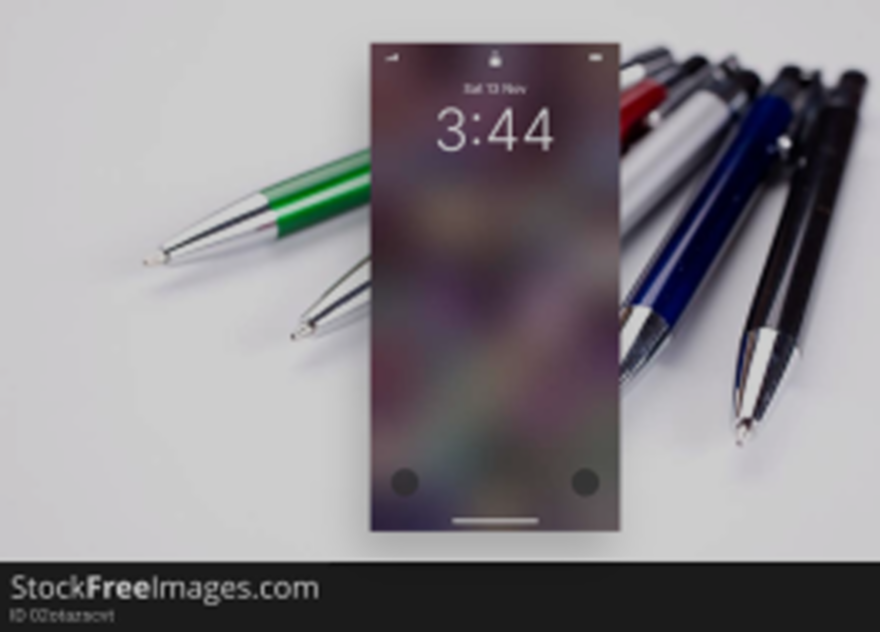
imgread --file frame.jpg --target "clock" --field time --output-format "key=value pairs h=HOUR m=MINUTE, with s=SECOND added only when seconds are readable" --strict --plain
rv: h=3 m=44
